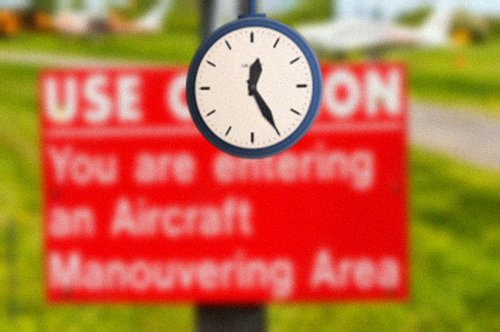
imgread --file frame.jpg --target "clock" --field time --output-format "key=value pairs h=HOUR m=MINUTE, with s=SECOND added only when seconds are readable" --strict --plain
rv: h=12 m=25
